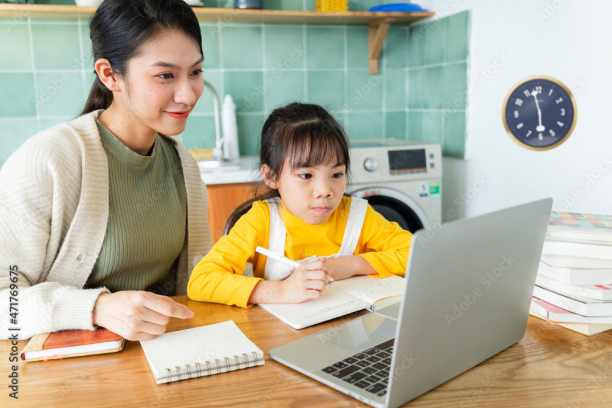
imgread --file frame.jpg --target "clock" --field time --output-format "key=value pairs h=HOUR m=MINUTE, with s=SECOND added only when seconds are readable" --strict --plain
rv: h=5 m=58
